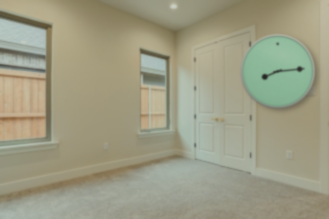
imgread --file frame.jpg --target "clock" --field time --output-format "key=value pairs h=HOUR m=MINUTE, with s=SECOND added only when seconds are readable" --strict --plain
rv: h=8 m=14
